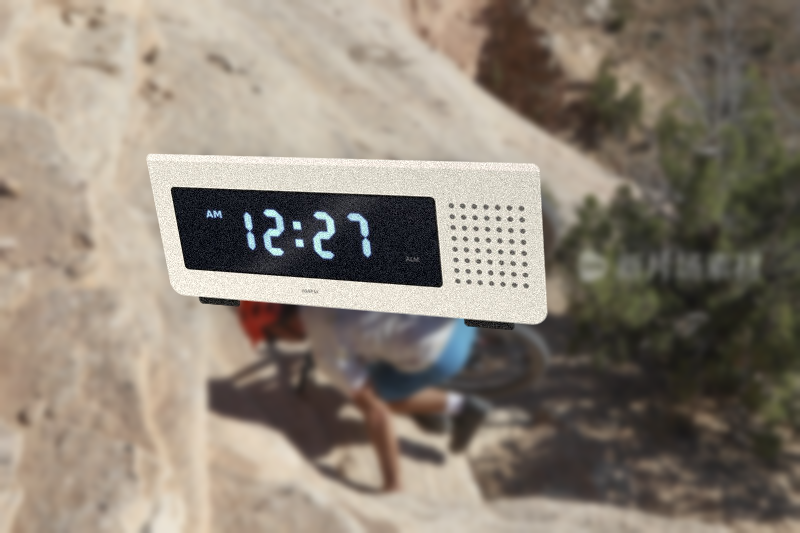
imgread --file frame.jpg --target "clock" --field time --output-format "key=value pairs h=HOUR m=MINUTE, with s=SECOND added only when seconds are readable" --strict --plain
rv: h=12 m=27
